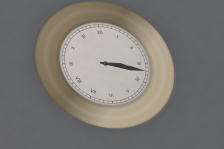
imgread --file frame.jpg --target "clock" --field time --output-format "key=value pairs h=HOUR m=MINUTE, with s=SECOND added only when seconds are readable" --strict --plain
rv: h=3 m=17
